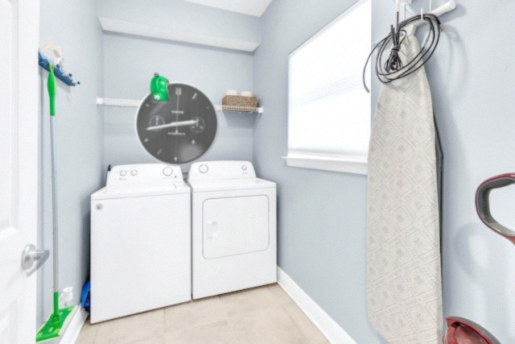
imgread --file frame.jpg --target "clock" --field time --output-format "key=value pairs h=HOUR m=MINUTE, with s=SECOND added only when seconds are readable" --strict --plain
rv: h=2 m=43
